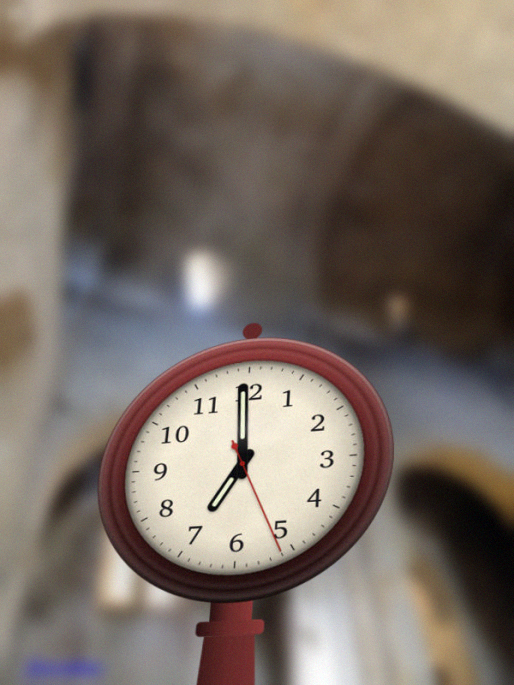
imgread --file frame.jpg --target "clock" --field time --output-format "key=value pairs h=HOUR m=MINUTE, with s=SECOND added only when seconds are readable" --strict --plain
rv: h=6 m=59 s=26
